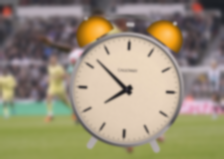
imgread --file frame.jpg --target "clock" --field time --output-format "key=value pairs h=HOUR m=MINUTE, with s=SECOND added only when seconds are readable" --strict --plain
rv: h=7 m=52
